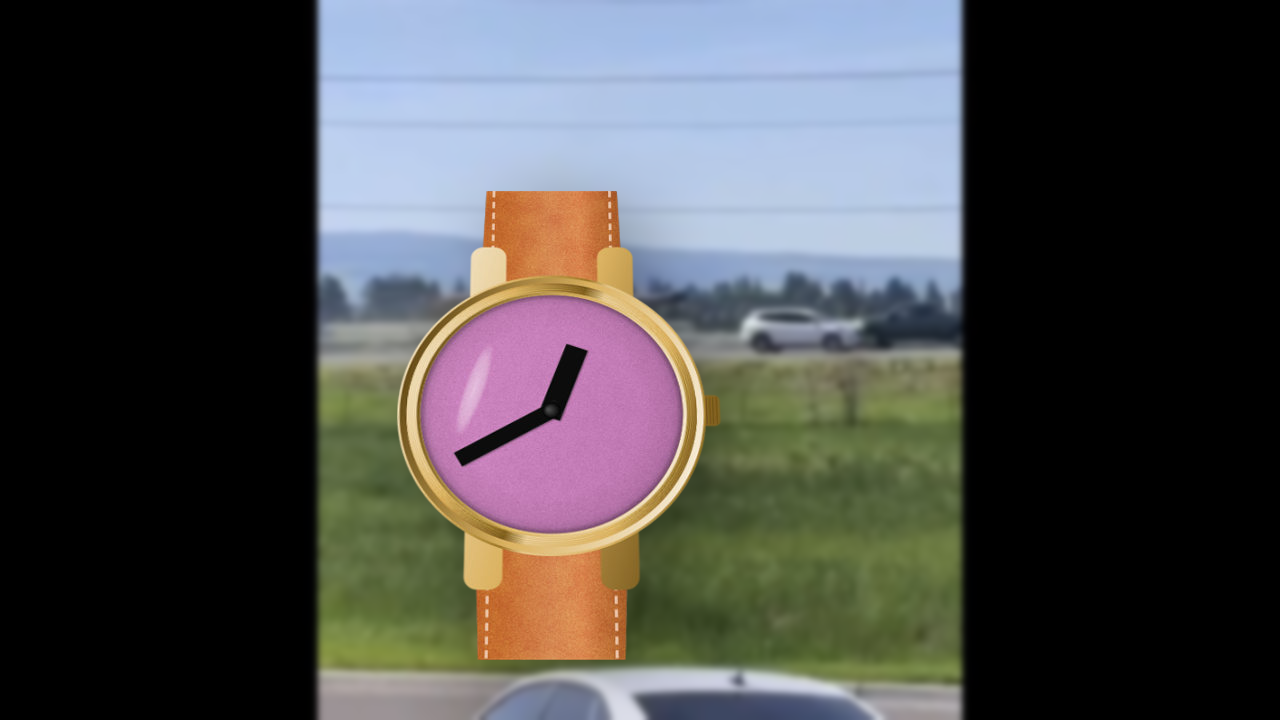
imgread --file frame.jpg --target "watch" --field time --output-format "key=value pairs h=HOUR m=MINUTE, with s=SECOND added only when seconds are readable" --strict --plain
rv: h=12 m=40
